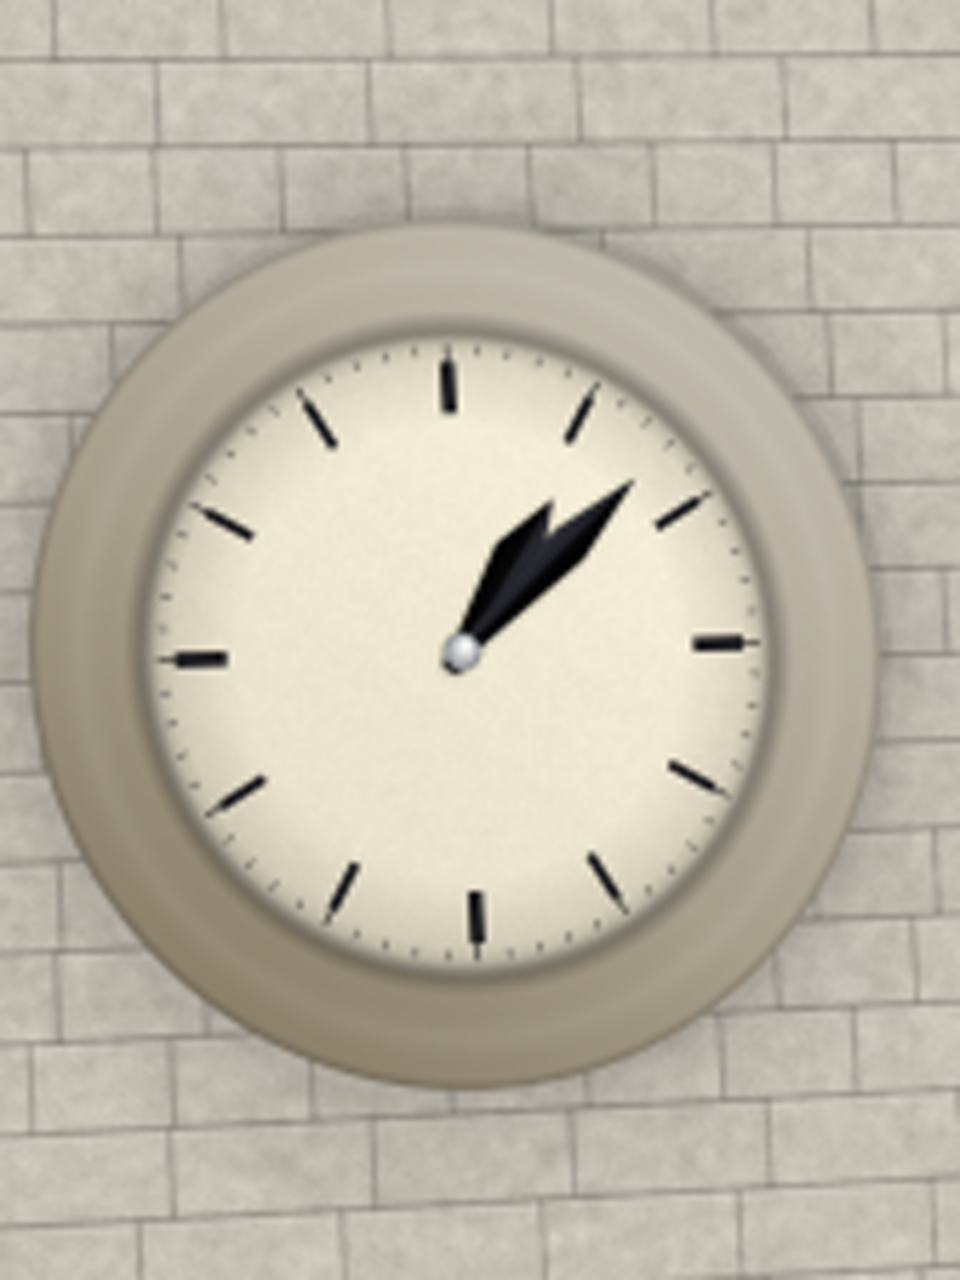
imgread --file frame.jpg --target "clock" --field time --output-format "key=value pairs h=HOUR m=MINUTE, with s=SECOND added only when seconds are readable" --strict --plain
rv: h=1 m=8
